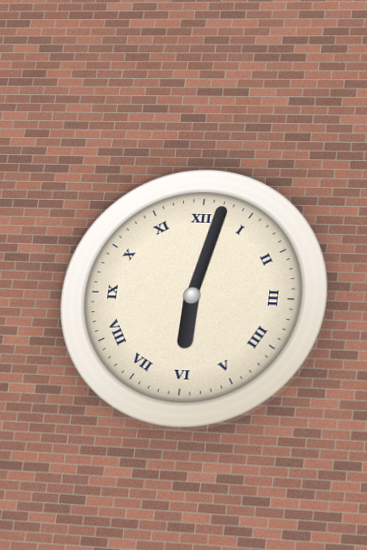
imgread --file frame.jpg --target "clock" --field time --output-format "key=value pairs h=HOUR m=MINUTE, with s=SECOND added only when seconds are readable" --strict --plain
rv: h=6 m=2
